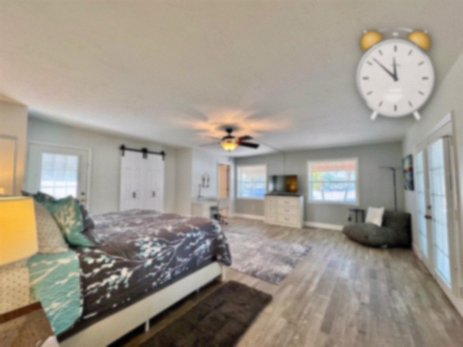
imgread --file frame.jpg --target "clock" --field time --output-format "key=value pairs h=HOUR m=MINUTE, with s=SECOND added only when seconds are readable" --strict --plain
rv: h=11 m=52
